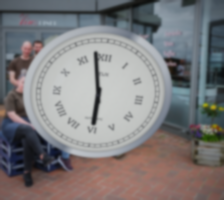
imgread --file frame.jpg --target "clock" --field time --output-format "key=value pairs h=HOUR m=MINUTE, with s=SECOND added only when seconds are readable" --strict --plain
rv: h=5 m=58
